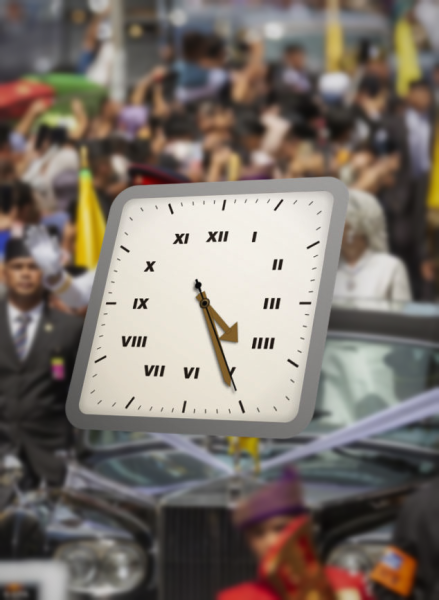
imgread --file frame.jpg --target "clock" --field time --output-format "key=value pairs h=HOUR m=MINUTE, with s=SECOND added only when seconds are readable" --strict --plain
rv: h=4 m=25 s=25
